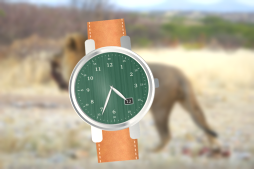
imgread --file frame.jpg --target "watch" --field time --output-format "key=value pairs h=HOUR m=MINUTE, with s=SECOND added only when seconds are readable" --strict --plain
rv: h=4 m=34
